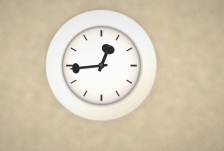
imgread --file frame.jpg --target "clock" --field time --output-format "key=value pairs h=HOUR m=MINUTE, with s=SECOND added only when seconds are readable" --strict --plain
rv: h=12 m=44
